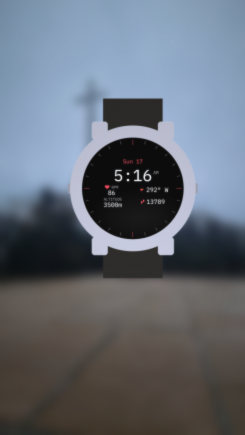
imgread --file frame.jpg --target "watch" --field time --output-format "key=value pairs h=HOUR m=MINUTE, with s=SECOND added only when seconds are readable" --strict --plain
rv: h=5 m=16
